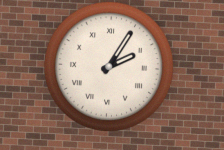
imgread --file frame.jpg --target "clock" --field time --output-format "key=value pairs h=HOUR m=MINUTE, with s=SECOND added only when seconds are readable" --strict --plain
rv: h=2 m=5
